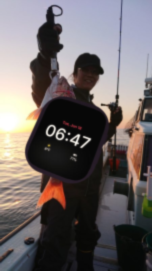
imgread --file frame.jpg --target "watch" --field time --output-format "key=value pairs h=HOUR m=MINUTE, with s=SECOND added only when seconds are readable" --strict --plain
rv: h=6 m=47
